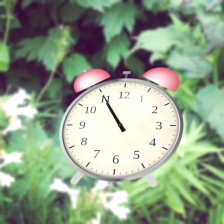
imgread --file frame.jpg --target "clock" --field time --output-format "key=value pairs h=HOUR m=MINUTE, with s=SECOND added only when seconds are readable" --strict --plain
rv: h=10 m=55
